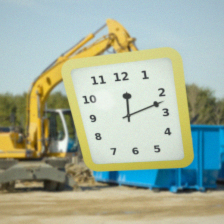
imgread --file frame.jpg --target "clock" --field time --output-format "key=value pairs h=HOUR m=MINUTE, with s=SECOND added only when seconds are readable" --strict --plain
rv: h=12 m=12
